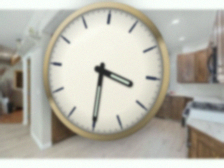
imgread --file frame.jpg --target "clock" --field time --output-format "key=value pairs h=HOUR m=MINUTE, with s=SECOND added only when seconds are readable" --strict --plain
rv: h=3 m=30
